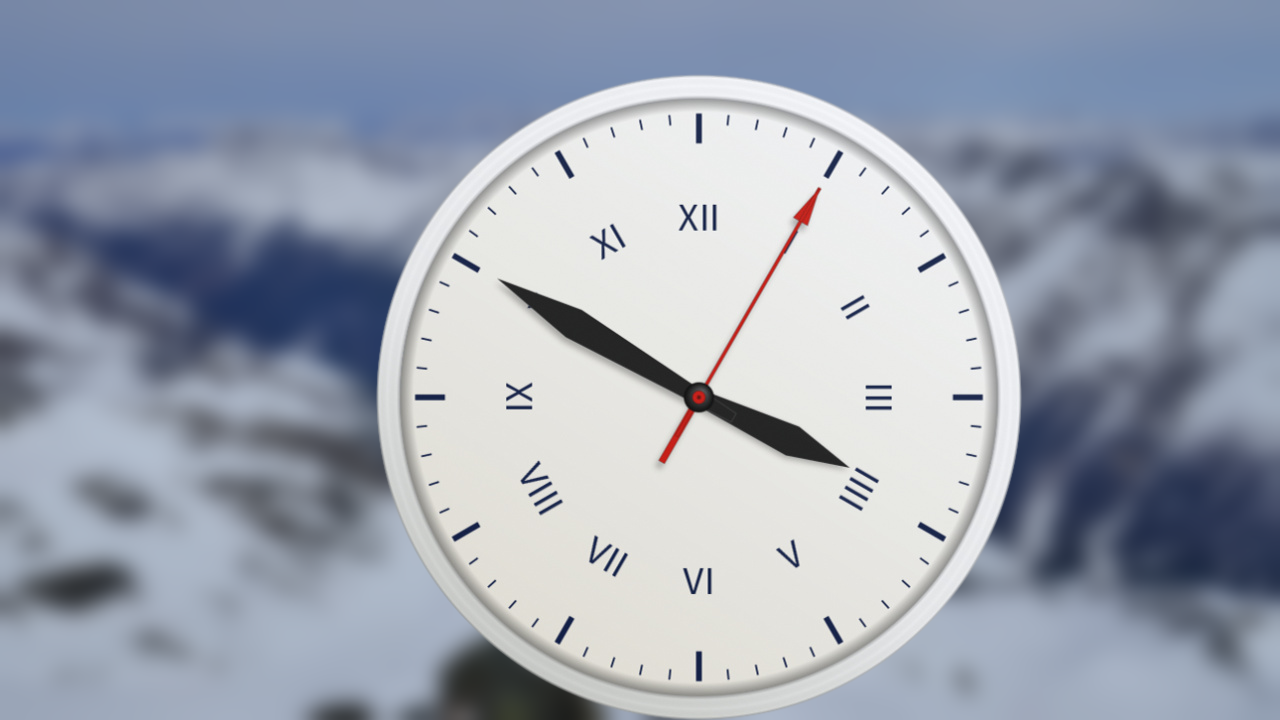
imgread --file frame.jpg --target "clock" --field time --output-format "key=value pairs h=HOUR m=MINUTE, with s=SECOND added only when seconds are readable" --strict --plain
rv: h=3 m=50 s=5
